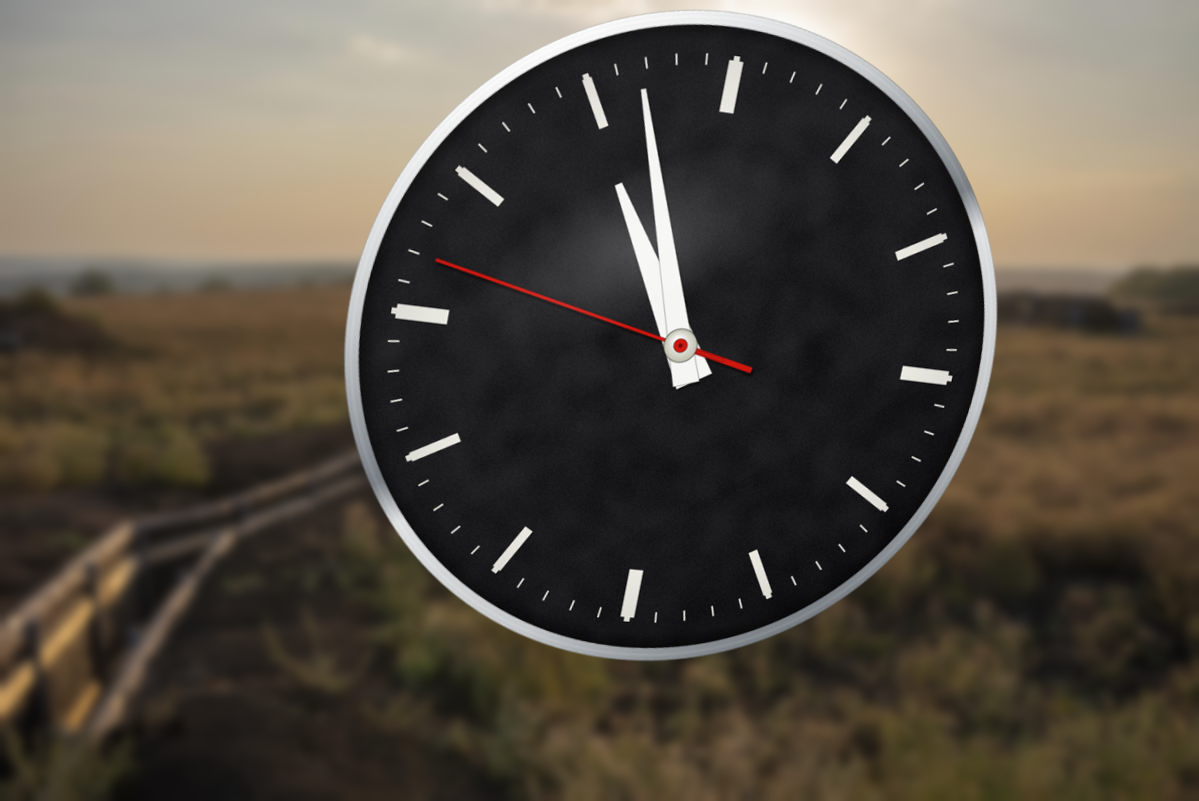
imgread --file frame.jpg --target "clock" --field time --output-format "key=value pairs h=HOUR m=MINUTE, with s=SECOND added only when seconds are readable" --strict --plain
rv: h=10 m=56 s=47
